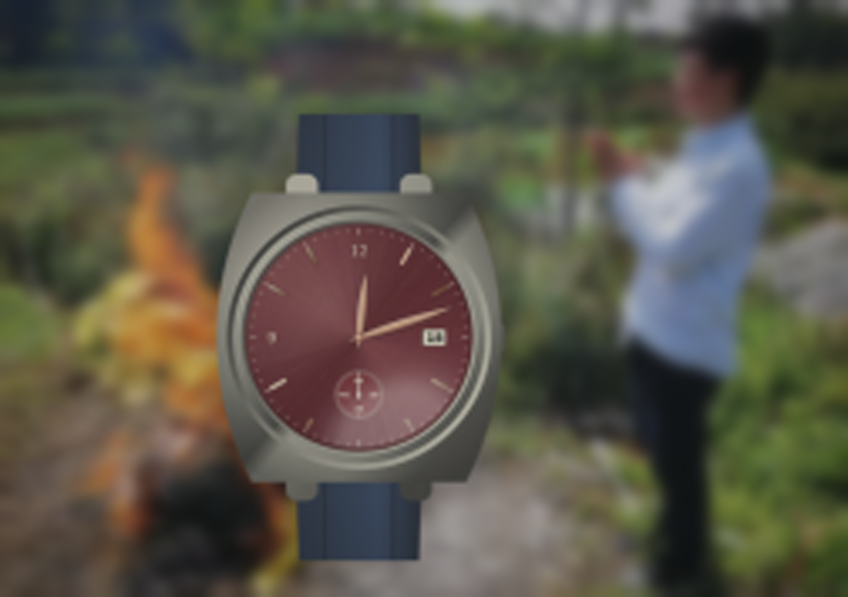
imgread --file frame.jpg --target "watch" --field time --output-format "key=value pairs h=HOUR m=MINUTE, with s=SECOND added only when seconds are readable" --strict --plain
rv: h=12 m=12
